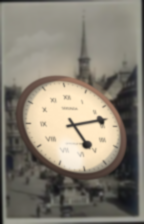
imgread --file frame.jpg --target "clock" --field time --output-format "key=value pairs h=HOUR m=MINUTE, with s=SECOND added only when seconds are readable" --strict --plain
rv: h=5 m=13
